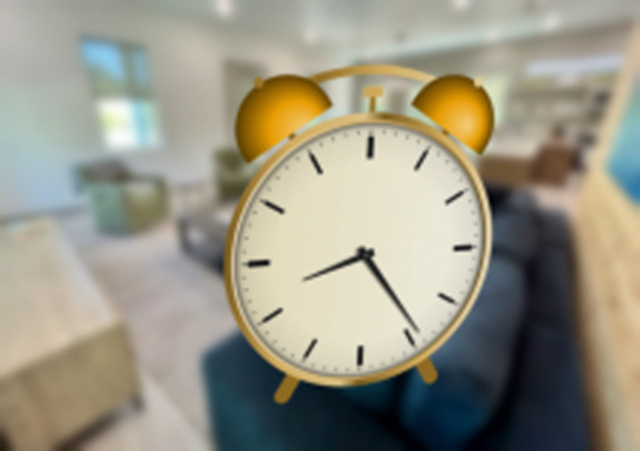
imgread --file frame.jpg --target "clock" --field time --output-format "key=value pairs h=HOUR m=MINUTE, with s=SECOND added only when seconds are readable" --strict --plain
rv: h=8 m=24
